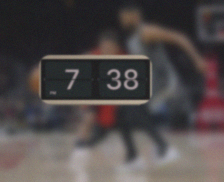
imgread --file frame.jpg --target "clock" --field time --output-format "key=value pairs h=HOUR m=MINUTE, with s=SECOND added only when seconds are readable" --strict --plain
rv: h=7 m=38
